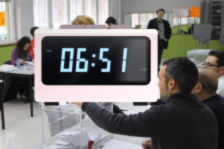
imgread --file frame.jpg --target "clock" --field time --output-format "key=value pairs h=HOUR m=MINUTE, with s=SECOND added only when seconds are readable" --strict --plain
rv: h=6 m=51
